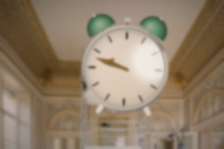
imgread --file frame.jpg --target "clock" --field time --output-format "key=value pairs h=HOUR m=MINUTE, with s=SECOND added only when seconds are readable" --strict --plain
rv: h=9 m=48
